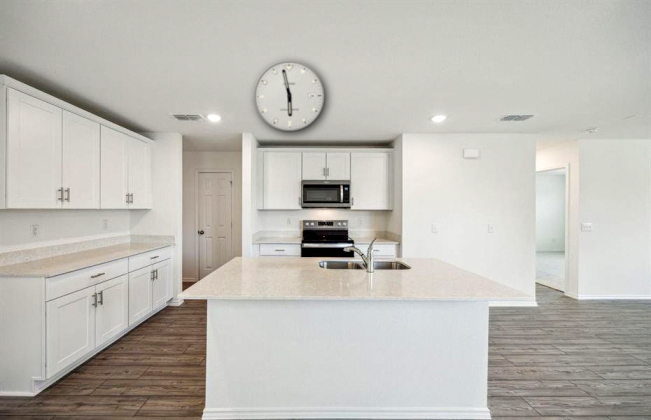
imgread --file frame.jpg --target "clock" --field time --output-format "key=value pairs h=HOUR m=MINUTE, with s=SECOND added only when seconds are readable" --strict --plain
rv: h=5 m=58
